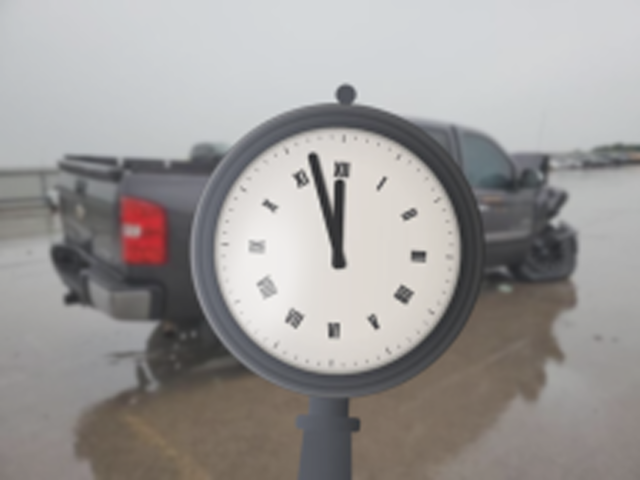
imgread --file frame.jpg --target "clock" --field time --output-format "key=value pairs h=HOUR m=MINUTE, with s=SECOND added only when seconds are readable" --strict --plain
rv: h=11 m=57
